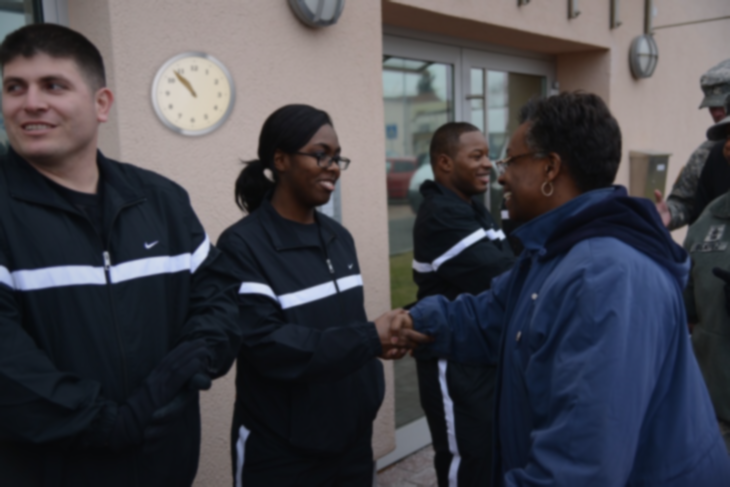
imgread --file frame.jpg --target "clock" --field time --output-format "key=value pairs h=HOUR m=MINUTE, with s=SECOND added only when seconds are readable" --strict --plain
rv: h=10 m=53
